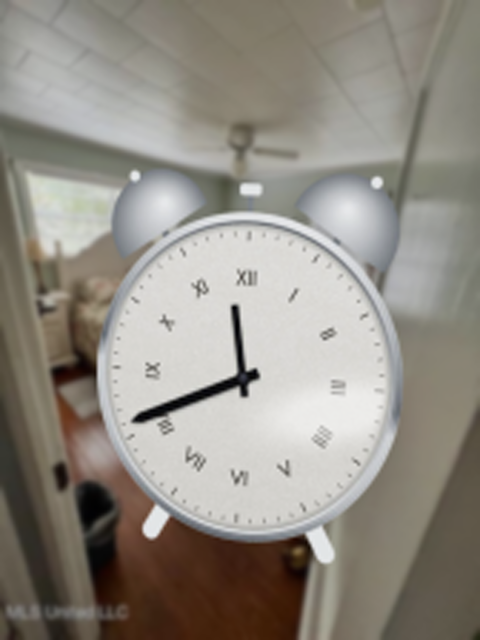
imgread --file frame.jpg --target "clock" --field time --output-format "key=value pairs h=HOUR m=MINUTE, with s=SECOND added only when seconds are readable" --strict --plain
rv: h=11 m=41
